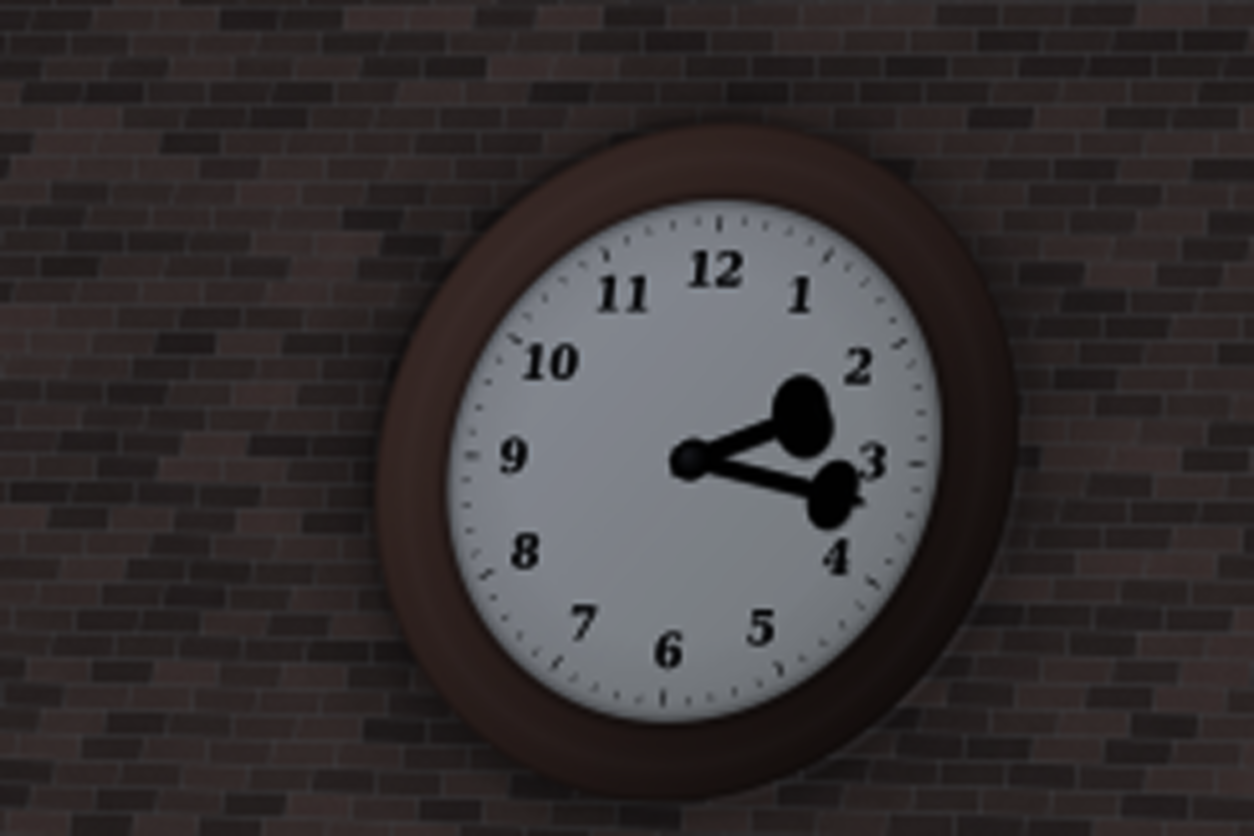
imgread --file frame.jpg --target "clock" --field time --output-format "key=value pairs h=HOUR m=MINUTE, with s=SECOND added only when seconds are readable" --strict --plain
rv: h=2 m=17
